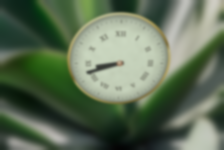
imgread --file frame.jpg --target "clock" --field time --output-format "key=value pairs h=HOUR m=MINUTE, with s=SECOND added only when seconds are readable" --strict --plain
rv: h=8 m=42
